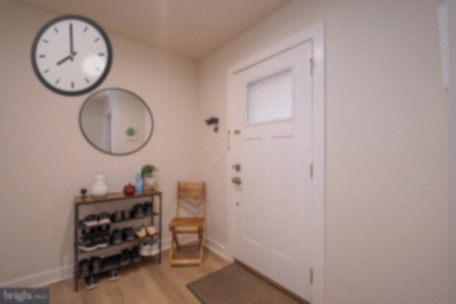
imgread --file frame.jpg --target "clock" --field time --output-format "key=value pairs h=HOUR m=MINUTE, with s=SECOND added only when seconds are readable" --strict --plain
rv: h=8 m=0
